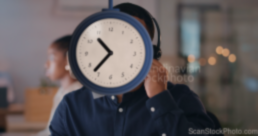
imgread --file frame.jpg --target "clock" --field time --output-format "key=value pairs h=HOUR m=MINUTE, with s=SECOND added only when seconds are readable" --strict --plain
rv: h=10 m=37
